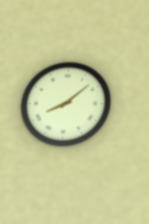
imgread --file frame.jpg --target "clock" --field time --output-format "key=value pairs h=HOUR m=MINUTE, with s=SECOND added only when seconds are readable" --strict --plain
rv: h=8 m=8
